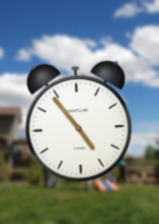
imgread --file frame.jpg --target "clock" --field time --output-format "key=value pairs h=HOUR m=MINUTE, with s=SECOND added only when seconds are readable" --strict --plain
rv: h=4 m=54
